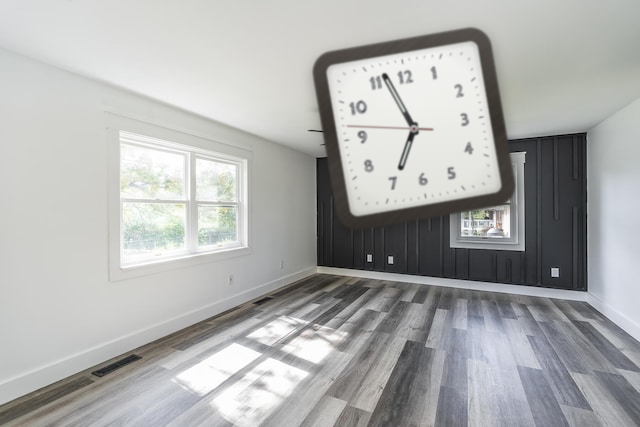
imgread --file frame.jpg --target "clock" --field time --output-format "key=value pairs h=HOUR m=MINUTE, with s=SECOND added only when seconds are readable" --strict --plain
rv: h=6 m=56 s=47
